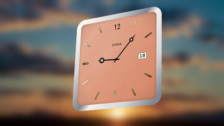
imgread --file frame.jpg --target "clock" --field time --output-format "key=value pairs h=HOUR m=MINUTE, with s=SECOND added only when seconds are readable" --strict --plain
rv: h=9 m=7
